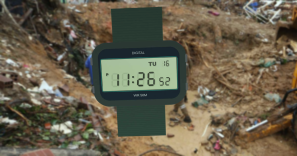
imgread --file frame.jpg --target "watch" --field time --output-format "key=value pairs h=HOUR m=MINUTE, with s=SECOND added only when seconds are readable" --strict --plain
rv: h=11 m=26 s=52
